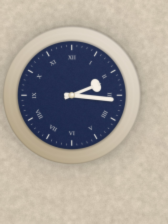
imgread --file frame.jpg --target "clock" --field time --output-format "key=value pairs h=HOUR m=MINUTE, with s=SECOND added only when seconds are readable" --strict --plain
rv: h=2 m=16
